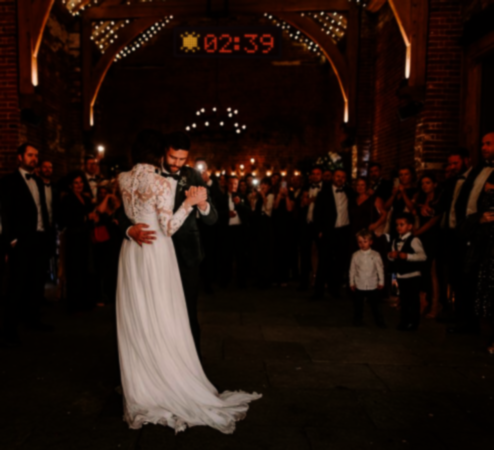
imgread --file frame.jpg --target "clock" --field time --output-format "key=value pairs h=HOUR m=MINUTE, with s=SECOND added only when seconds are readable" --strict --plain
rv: h=2 m=39
